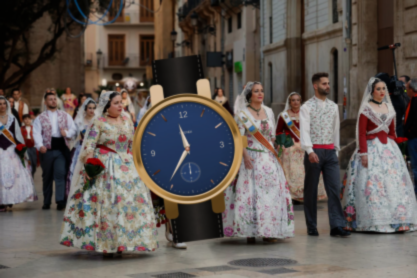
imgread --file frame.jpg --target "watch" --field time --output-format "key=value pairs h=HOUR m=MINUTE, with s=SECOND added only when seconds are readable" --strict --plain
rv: h=11 m=36
